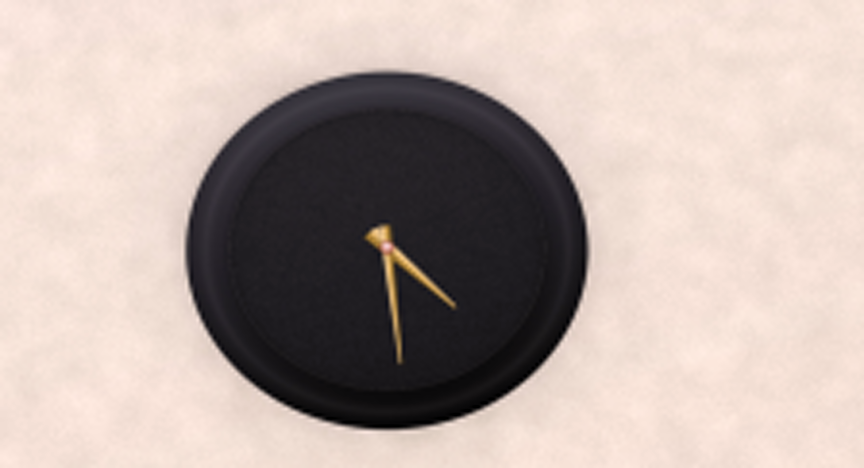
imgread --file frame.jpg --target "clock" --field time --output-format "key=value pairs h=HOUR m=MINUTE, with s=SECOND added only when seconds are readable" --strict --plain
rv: h=4 m=29
